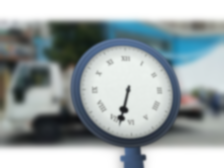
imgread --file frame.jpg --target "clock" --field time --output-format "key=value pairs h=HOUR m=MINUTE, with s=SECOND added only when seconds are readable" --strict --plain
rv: h=6 m=33
